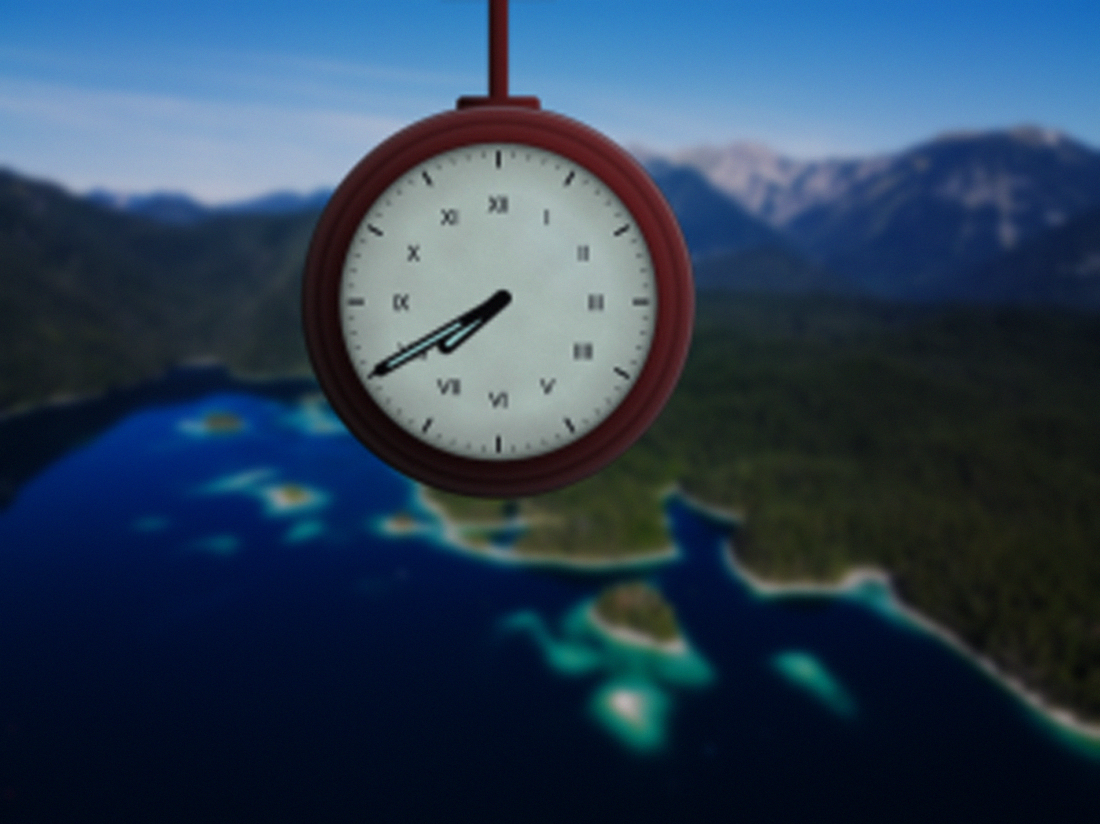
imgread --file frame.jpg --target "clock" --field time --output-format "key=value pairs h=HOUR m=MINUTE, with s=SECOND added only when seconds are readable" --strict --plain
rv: h=7 m=40
